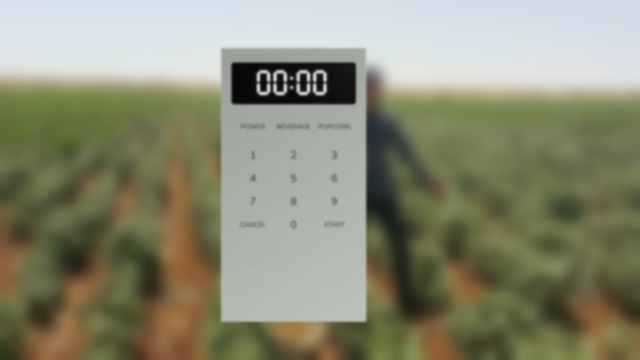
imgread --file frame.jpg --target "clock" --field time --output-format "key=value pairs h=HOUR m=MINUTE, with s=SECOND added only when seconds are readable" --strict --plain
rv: h=0 m=0
